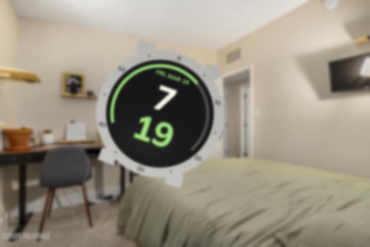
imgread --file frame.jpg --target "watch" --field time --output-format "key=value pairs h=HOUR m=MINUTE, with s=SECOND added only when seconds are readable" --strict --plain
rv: h=7 m=19
